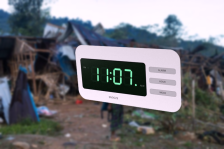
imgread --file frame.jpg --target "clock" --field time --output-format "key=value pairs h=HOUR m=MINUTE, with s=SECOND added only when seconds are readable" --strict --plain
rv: h=11 m=7
